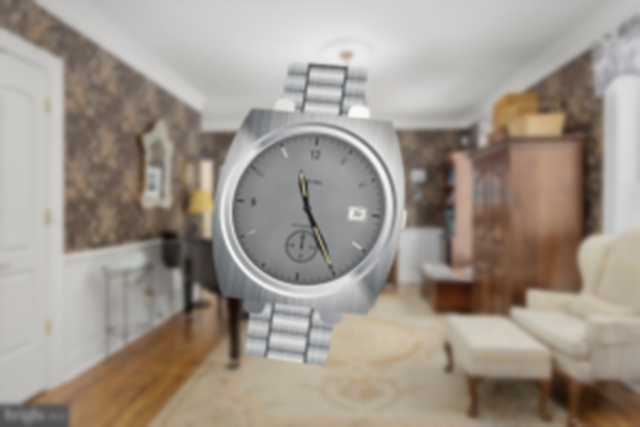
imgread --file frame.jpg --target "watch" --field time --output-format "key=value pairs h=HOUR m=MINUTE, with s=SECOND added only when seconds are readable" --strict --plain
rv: h=11 m=25
